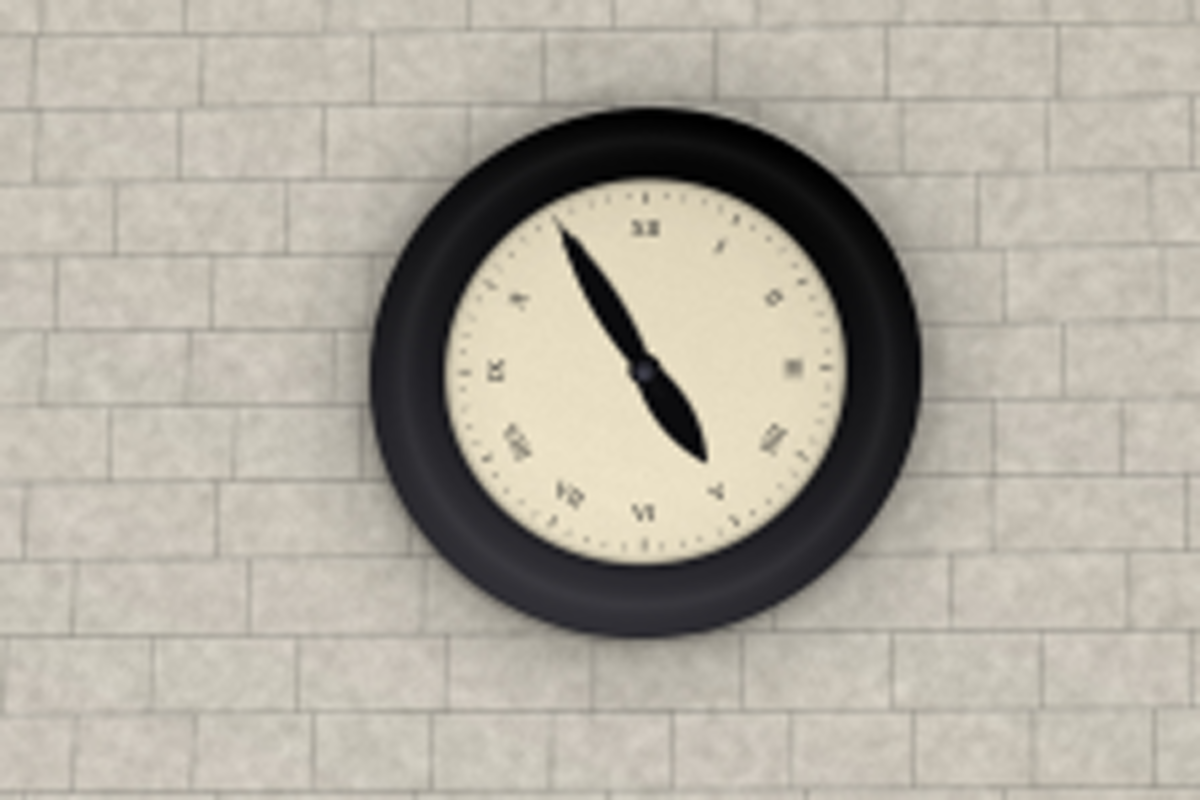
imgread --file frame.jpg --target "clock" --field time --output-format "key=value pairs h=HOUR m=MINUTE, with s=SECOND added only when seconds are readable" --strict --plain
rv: h=4 m=55
